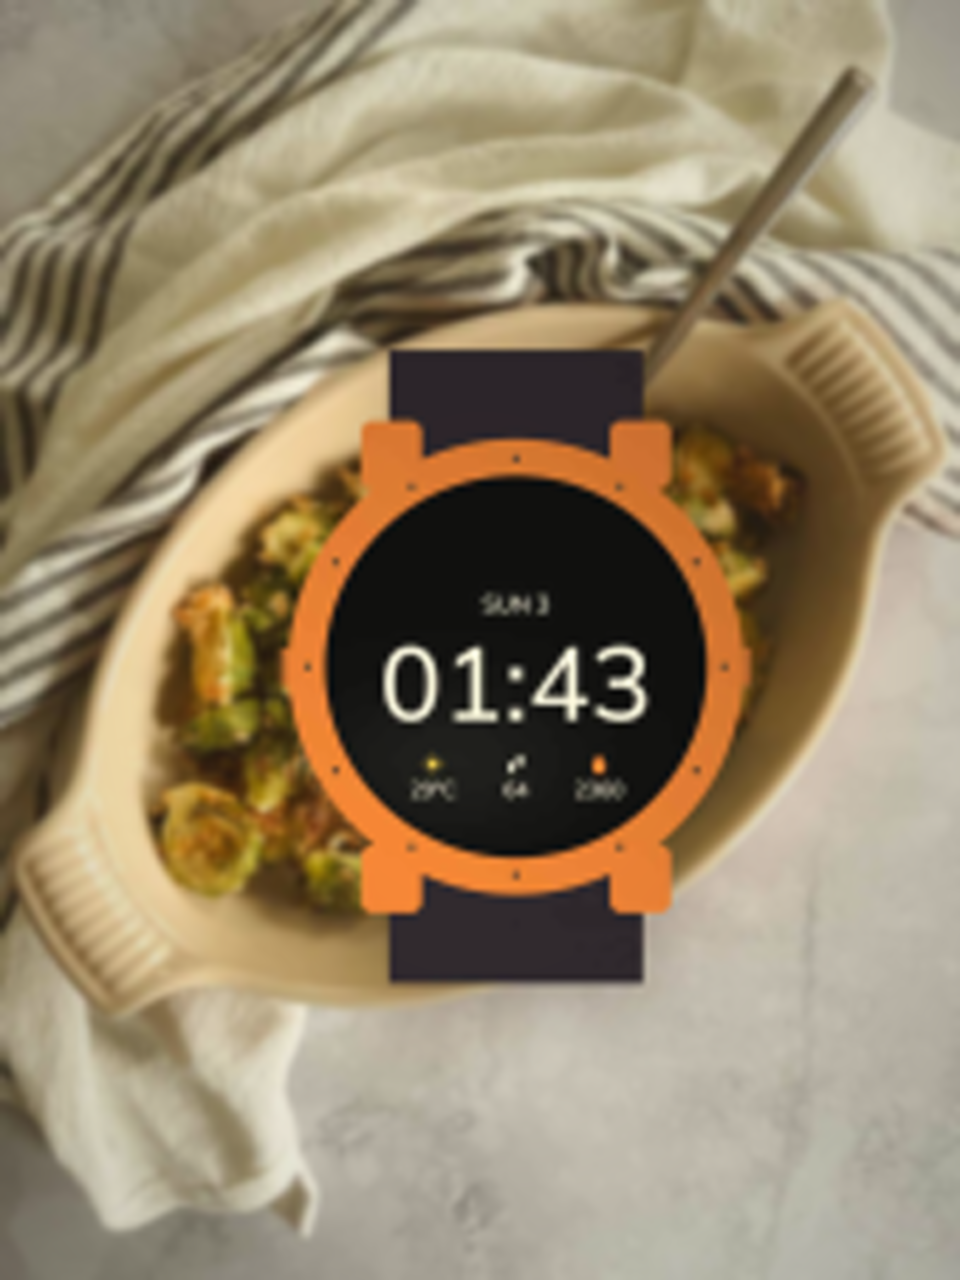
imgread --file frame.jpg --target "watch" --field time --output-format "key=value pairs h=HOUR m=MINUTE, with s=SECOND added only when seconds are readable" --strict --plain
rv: h=1 m=43
